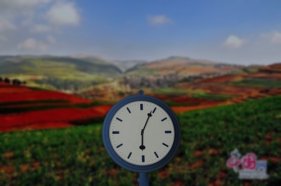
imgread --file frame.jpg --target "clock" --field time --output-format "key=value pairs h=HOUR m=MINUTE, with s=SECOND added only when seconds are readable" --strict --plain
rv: h=6 m=4
